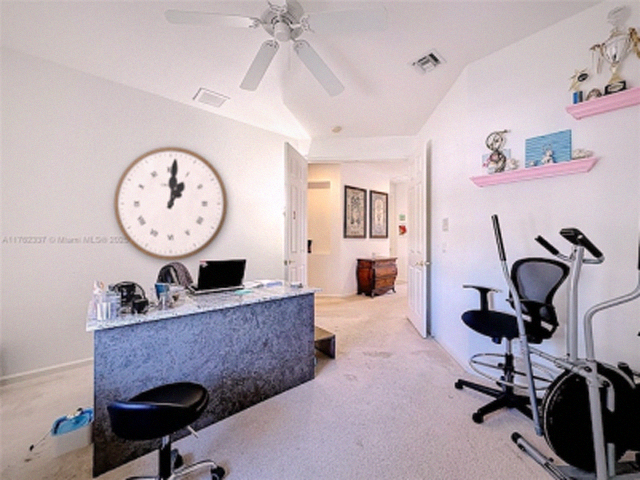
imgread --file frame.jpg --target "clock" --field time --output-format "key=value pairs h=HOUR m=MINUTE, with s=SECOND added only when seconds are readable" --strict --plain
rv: h=1 m=1
